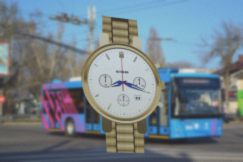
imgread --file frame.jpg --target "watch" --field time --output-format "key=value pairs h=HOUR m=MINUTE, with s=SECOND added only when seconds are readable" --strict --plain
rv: h=8 m=18
